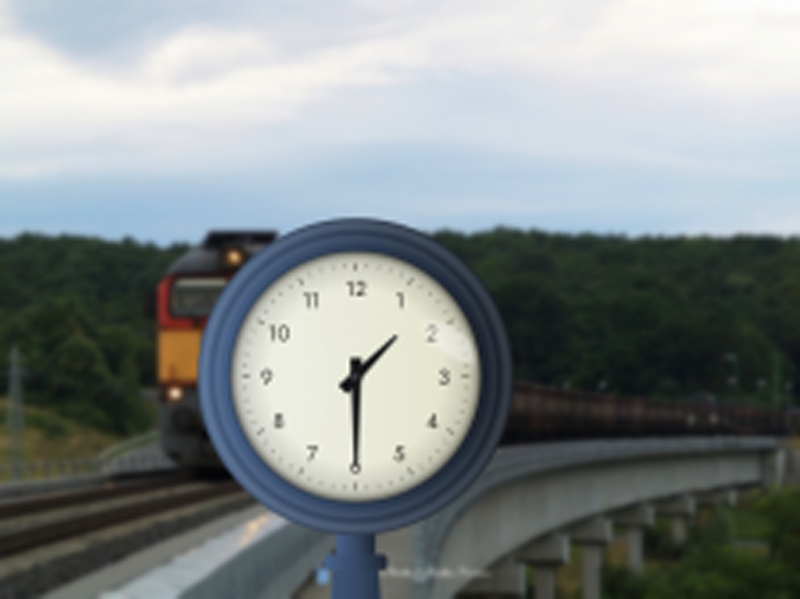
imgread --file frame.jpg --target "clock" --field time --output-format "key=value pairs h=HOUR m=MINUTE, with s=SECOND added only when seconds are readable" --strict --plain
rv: h=1 m=30
